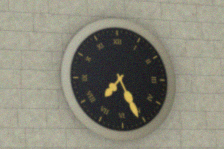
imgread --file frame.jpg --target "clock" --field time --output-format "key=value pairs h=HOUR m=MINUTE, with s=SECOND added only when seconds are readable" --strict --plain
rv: h=7 m=26
